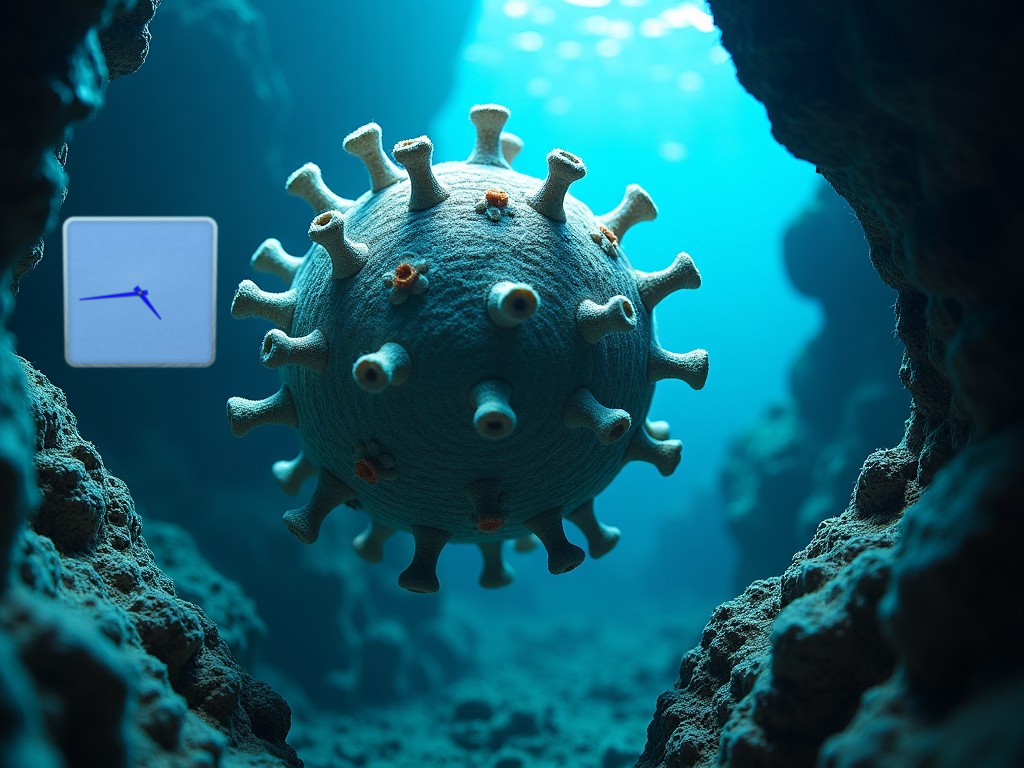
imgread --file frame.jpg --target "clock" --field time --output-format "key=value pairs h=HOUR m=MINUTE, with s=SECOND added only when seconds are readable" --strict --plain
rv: h=4 m=44
